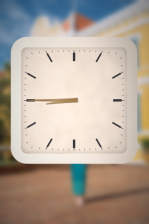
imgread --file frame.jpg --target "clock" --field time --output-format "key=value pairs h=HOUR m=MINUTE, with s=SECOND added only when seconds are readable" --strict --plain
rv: h=8 m=45
